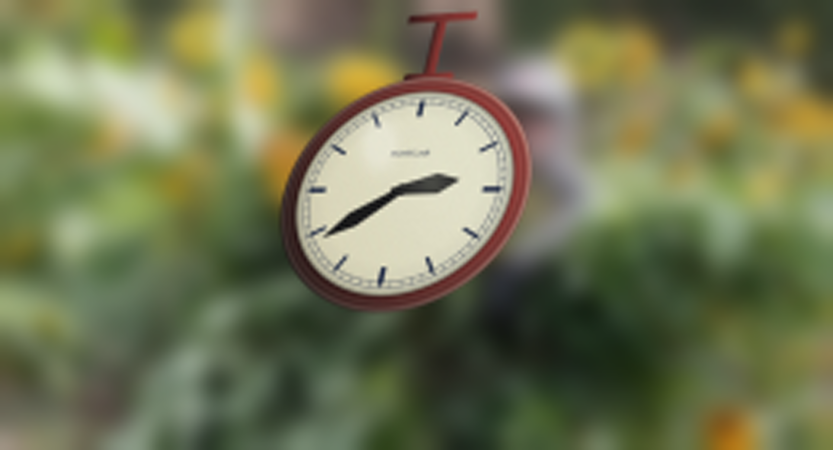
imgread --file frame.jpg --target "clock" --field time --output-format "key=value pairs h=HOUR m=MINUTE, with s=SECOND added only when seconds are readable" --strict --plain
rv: h=2 m=39
